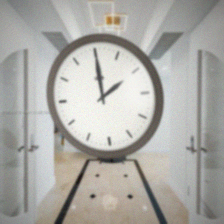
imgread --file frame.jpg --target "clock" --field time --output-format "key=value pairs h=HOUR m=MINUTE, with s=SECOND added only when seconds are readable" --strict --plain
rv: h=2 m=0
